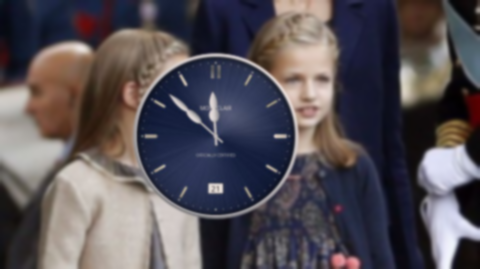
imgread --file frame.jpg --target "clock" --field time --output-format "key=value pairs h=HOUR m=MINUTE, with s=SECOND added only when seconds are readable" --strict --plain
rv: h=11 m=52
